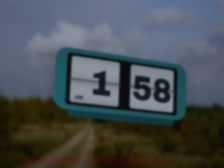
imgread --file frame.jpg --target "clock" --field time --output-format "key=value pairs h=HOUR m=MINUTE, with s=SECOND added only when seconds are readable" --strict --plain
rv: h=1 m=58
